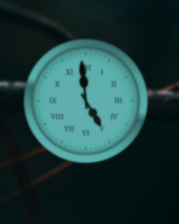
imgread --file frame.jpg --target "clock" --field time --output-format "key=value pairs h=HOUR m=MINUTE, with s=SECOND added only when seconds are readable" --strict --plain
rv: h=4 m=59
